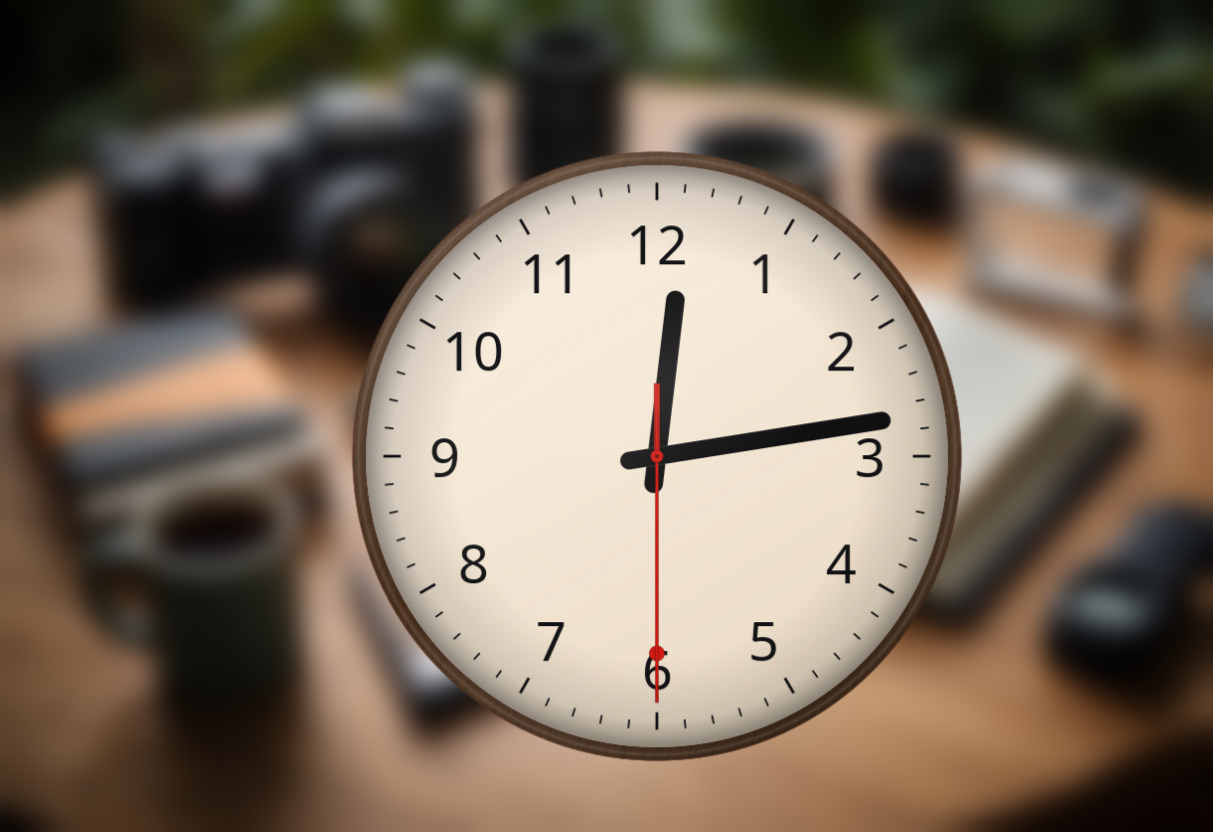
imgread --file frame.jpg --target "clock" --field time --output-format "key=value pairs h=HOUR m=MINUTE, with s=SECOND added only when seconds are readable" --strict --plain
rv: h=12 m=13 s=30
